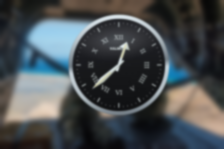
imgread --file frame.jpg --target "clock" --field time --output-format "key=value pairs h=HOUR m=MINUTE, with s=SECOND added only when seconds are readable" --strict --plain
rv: h=12 m=38
